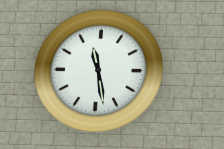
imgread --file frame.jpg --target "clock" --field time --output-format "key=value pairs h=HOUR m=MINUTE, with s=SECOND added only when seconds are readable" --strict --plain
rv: h=11 m=28
